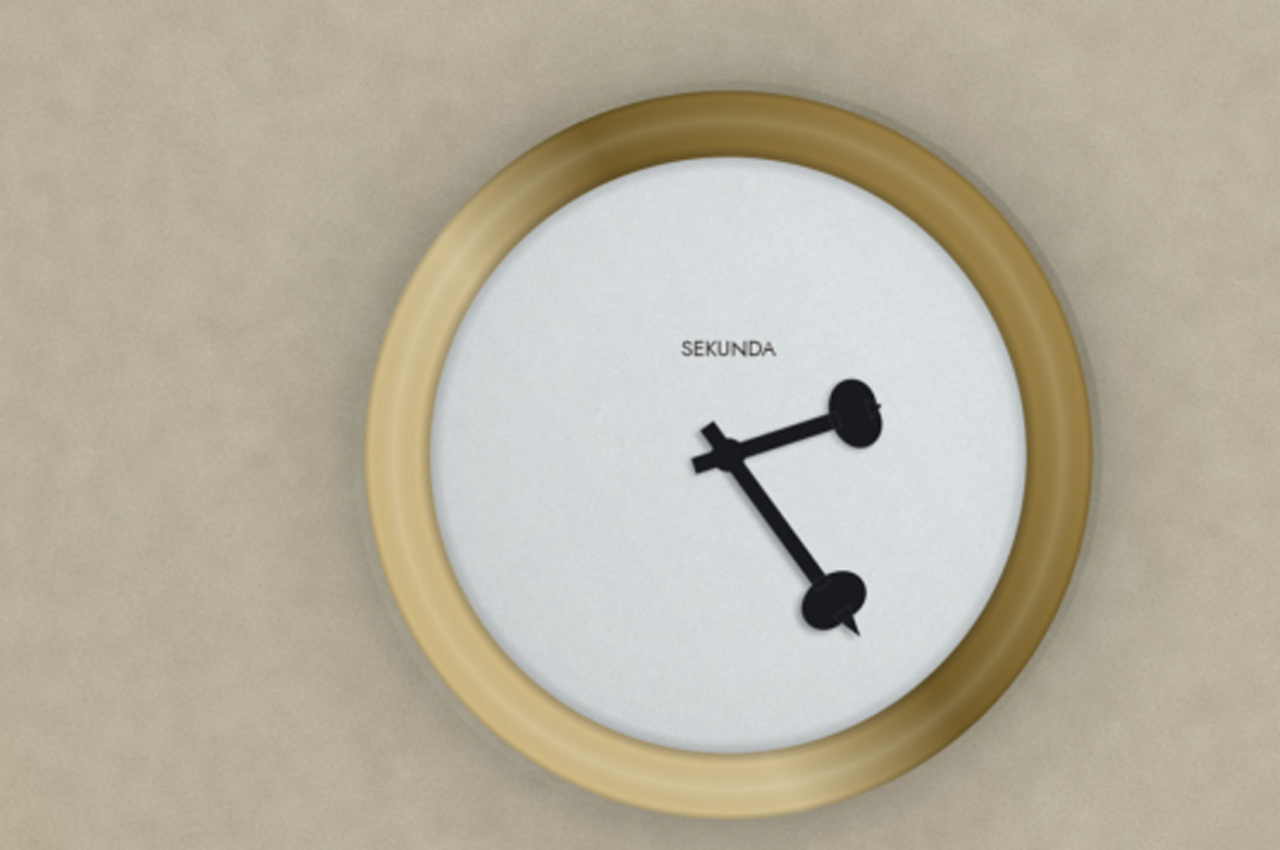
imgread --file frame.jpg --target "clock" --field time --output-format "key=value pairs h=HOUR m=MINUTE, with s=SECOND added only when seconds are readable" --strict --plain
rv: h=2 m=24
